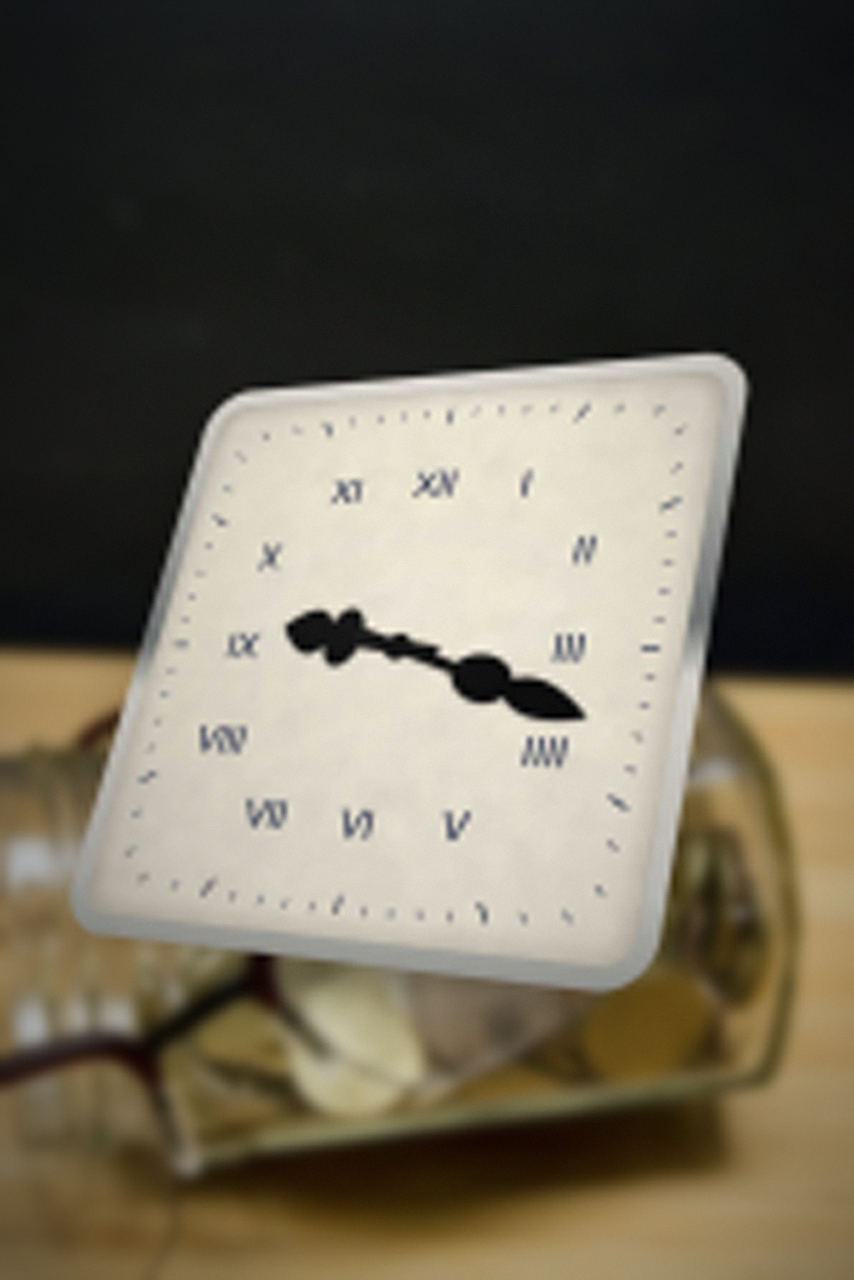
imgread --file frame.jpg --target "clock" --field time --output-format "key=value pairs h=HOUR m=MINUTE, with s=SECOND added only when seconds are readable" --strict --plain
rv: h=9 m=18
